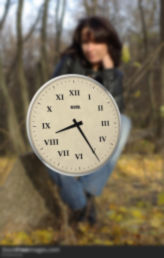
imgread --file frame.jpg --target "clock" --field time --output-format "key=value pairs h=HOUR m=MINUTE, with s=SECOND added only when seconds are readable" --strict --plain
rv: h=8 m=25
